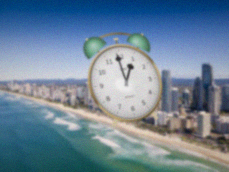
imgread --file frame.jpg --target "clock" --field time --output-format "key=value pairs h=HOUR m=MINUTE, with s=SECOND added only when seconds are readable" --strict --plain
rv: h=12 m=59
